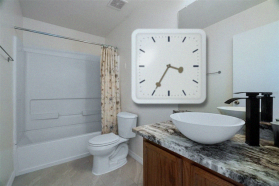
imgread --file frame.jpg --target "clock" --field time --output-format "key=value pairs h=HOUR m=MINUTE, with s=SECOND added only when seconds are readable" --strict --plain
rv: h=3 m=35
